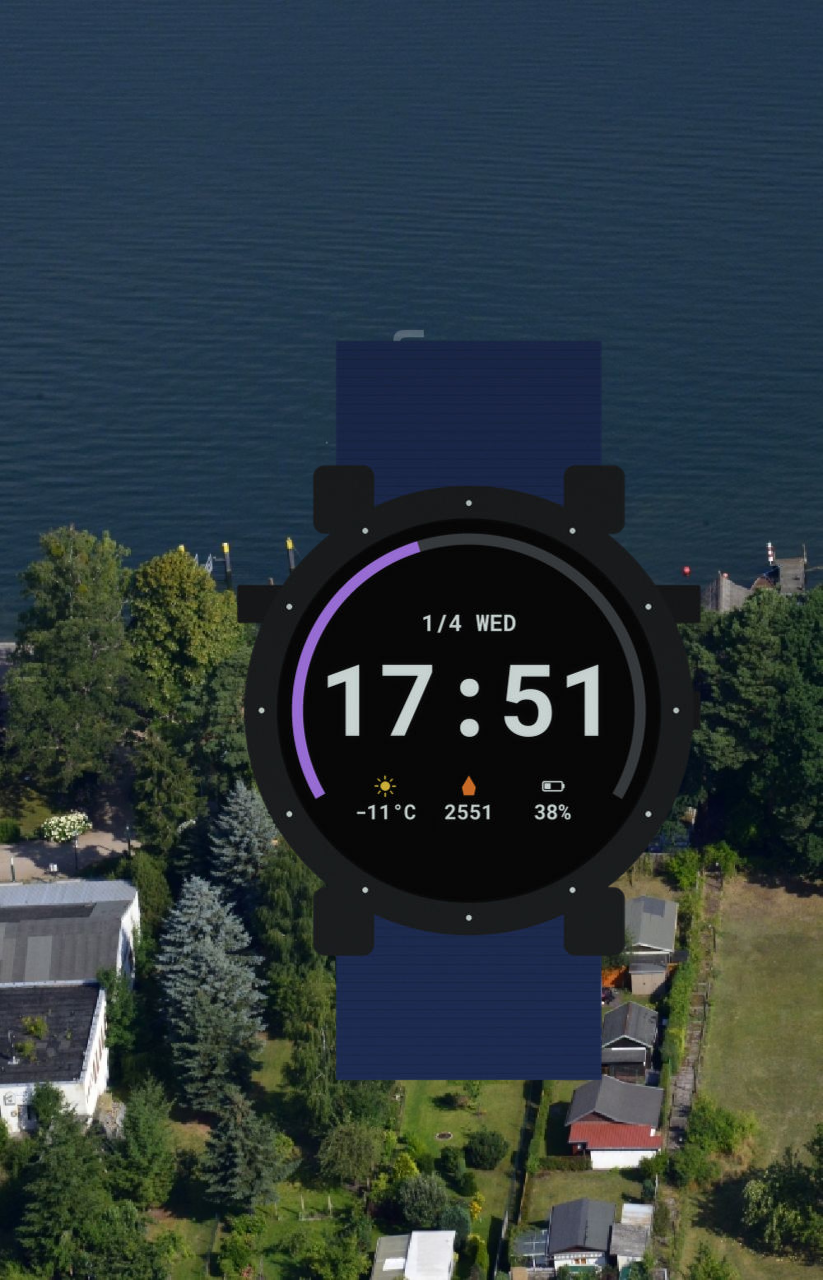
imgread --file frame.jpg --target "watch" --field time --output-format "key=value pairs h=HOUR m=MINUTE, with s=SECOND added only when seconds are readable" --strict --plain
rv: h=17 m=51
